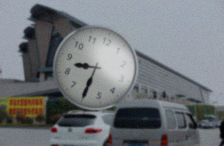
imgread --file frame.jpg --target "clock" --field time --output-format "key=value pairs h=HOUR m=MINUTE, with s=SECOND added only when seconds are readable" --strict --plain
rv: h=8 m=30
